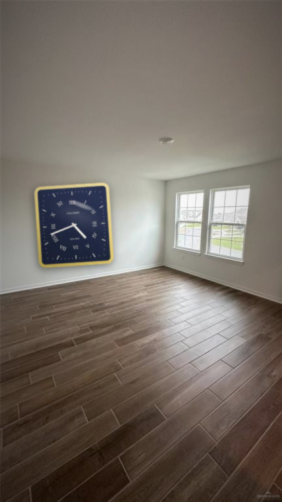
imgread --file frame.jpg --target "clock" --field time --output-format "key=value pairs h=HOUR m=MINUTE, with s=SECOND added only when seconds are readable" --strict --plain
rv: h=4 m=42
